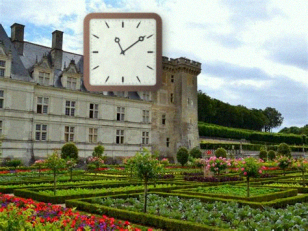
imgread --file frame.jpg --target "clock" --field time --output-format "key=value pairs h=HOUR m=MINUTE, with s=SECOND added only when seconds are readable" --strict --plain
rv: h=11 m=9
